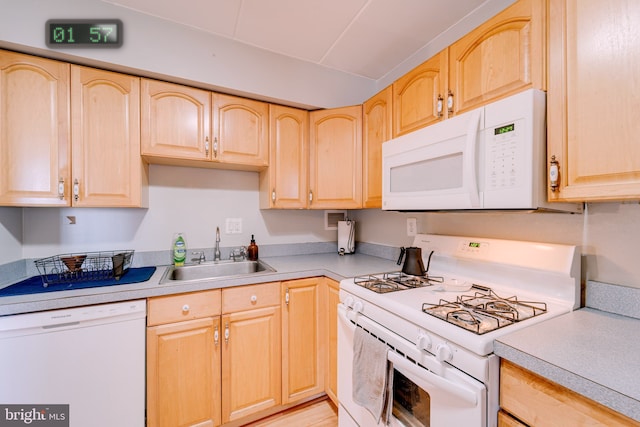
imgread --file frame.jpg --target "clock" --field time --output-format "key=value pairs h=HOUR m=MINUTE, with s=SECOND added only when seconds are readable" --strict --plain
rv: h=1 m=57
